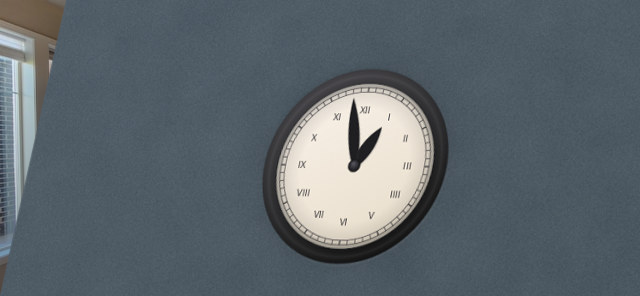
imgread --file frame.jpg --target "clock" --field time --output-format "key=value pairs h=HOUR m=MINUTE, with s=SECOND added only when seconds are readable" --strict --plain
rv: h=12 m=58
